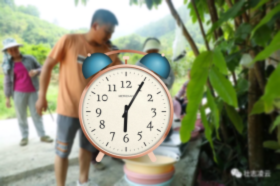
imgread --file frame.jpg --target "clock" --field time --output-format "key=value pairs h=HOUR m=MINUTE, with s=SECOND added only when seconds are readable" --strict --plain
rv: h=6 m=5
